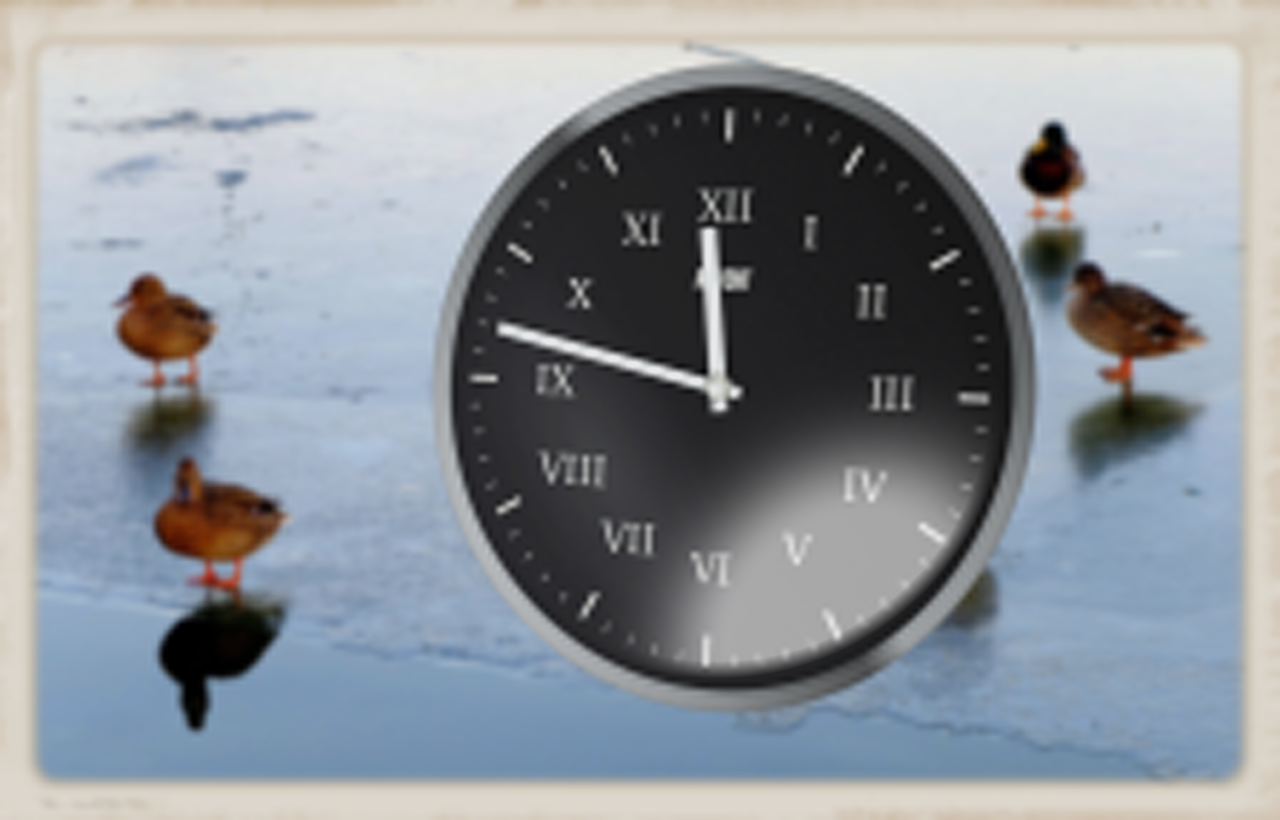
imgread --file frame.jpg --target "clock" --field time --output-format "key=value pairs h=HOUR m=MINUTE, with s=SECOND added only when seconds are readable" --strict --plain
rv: h=11 m=47
